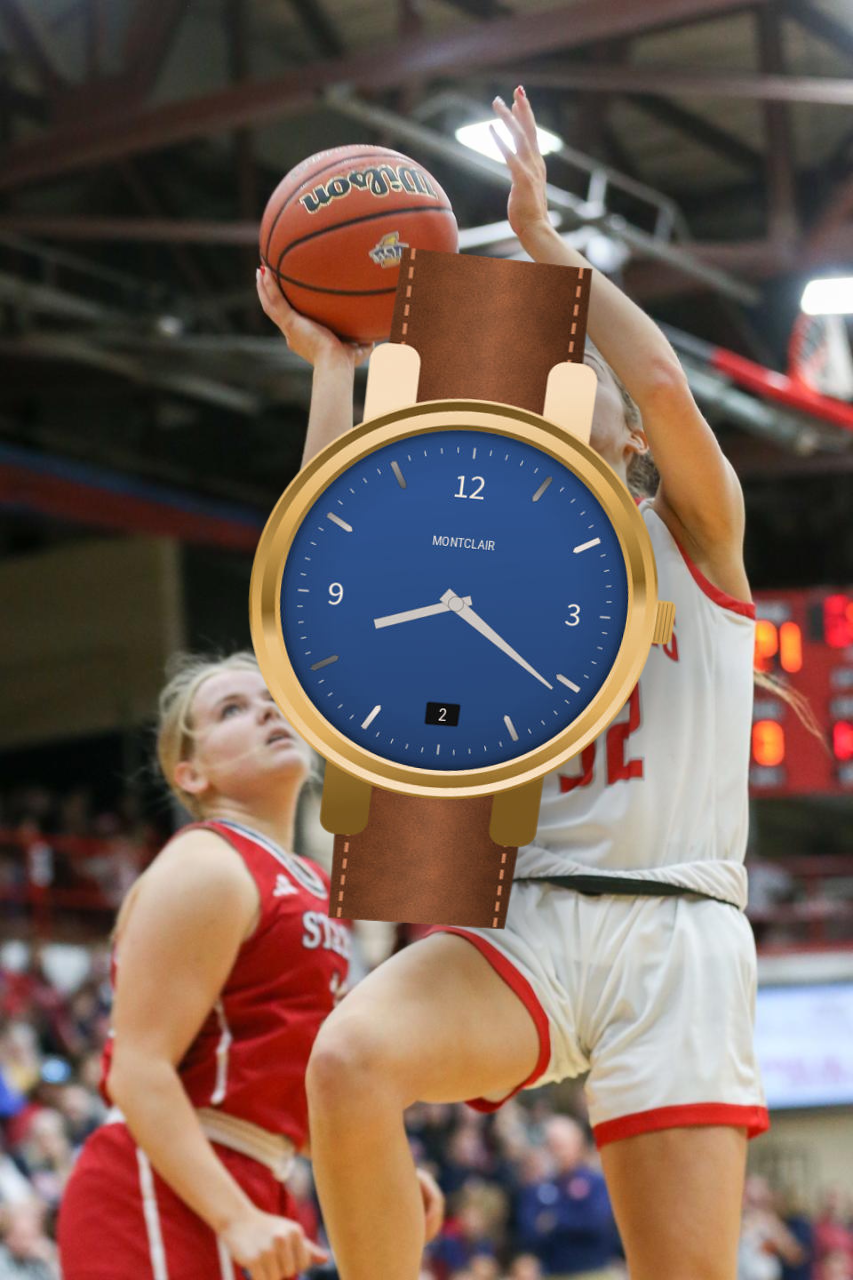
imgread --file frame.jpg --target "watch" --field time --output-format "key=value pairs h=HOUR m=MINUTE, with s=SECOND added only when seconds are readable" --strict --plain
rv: h=8 m=21
